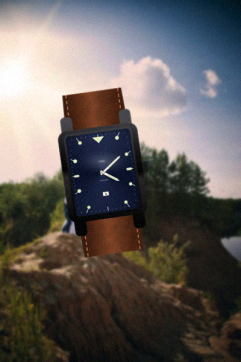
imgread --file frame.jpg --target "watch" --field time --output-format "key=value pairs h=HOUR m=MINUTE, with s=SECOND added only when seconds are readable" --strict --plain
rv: h=4 m=9
